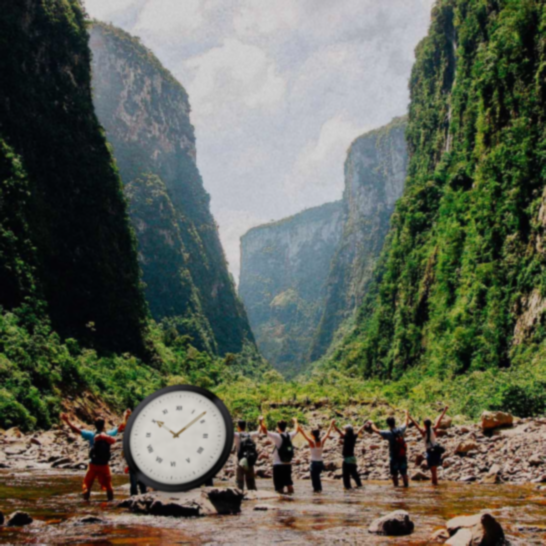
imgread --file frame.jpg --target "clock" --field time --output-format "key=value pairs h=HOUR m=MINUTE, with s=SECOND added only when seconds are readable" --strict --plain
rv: h=10 m=8
